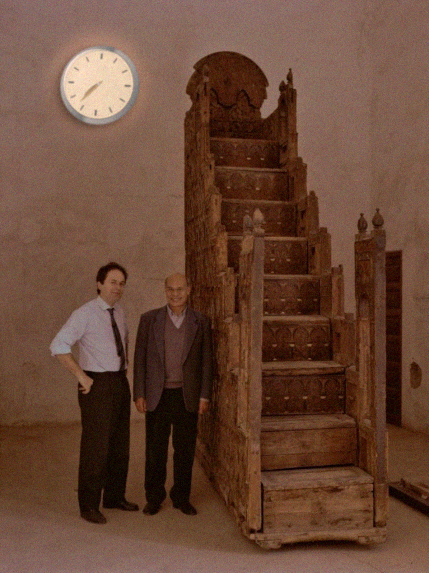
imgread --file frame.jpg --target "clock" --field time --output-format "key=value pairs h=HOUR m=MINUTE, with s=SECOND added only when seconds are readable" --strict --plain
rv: h=7 m=37
